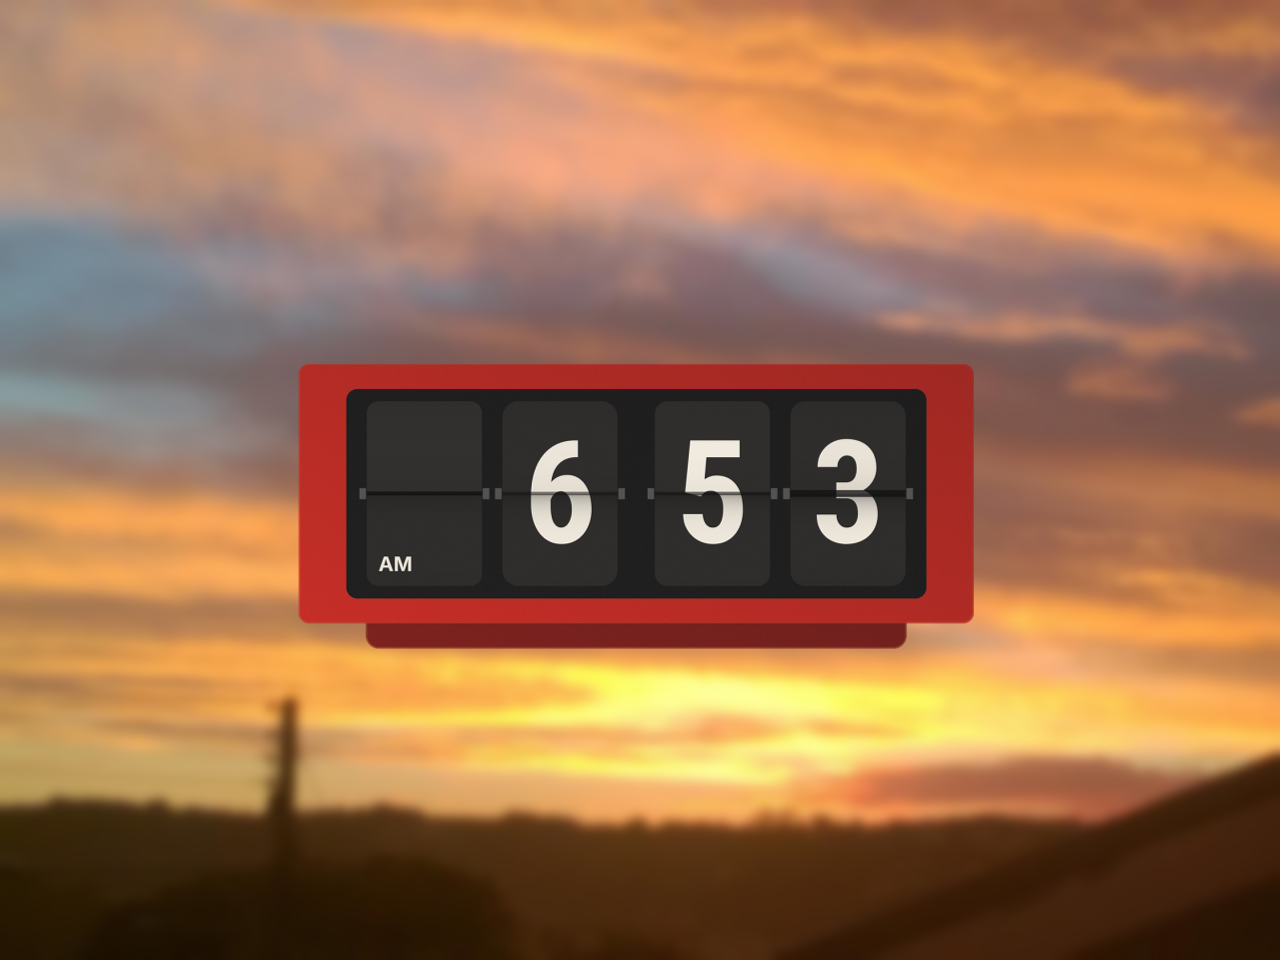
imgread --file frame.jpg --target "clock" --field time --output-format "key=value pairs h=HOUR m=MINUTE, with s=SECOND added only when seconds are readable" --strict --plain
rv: h=6 m=53
